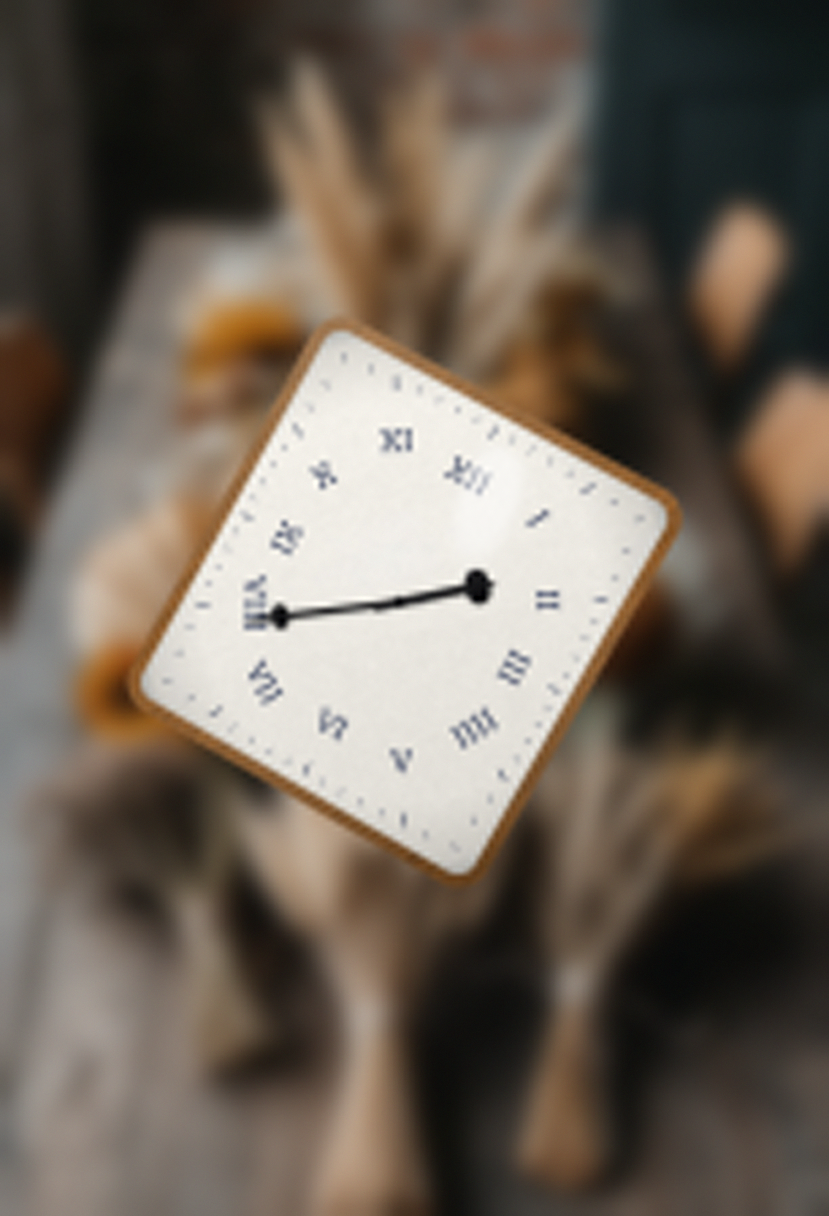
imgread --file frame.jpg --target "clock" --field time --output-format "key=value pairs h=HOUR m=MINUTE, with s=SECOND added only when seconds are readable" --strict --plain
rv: h=1 m=39
